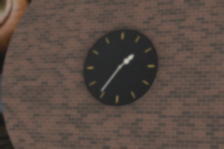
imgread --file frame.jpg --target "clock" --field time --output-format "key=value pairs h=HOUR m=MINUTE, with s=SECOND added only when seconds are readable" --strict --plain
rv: h=1 m=36
